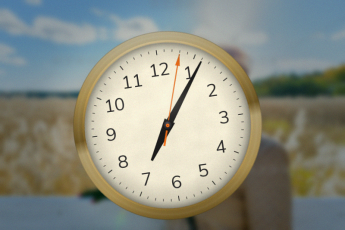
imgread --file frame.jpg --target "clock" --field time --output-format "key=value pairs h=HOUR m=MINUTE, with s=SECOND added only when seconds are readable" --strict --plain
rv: h=7 m=6 s=3
